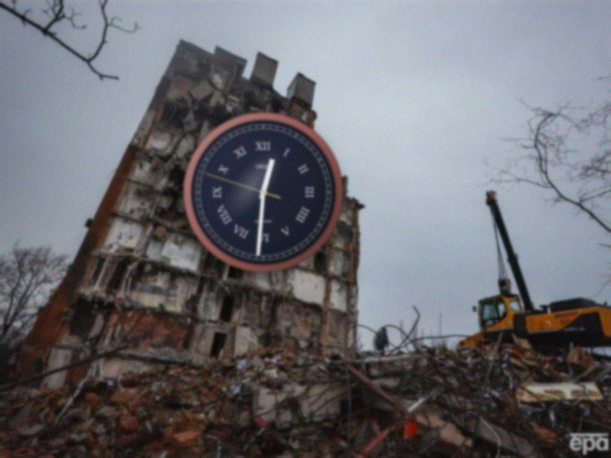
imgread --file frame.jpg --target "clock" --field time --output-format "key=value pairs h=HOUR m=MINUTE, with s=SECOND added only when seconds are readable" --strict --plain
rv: h=12 m=30 s=48
